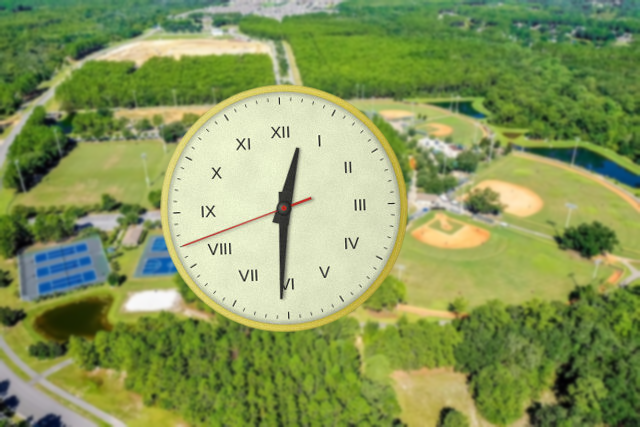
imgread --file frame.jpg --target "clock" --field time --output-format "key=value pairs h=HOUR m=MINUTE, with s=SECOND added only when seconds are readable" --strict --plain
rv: h=12 m=30 s=42
